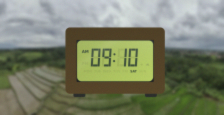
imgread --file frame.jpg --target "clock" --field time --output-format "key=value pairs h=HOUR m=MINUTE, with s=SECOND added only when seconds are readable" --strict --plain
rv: h=9 m=10
